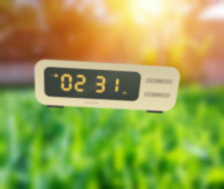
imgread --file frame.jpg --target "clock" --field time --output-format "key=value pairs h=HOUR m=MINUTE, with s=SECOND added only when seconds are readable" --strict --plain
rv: h=2 m=31
